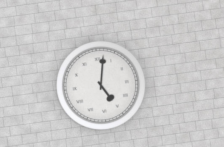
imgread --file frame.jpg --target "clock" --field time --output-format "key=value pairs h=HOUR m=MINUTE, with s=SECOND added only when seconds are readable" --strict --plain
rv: h=5 m=2
